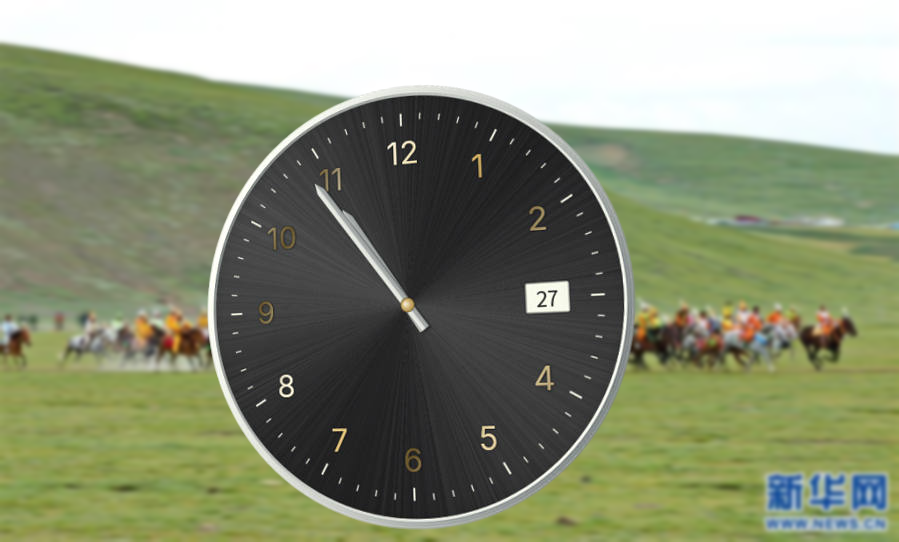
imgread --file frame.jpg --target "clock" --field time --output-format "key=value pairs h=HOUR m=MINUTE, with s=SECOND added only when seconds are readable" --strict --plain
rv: h=10 m=54
